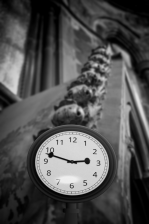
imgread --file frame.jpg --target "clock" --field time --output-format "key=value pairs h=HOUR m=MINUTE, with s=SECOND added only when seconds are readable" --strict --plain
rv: h=2 m=48
